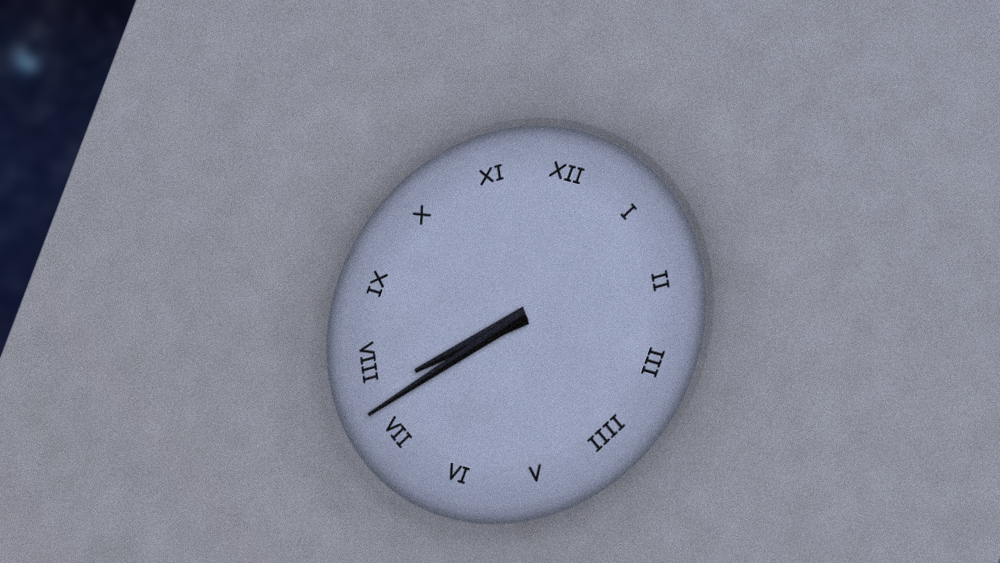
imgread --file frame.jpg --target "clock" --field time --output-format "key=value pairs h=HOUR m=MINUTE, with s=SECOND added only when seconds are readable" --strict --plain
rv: h=7 m=37
